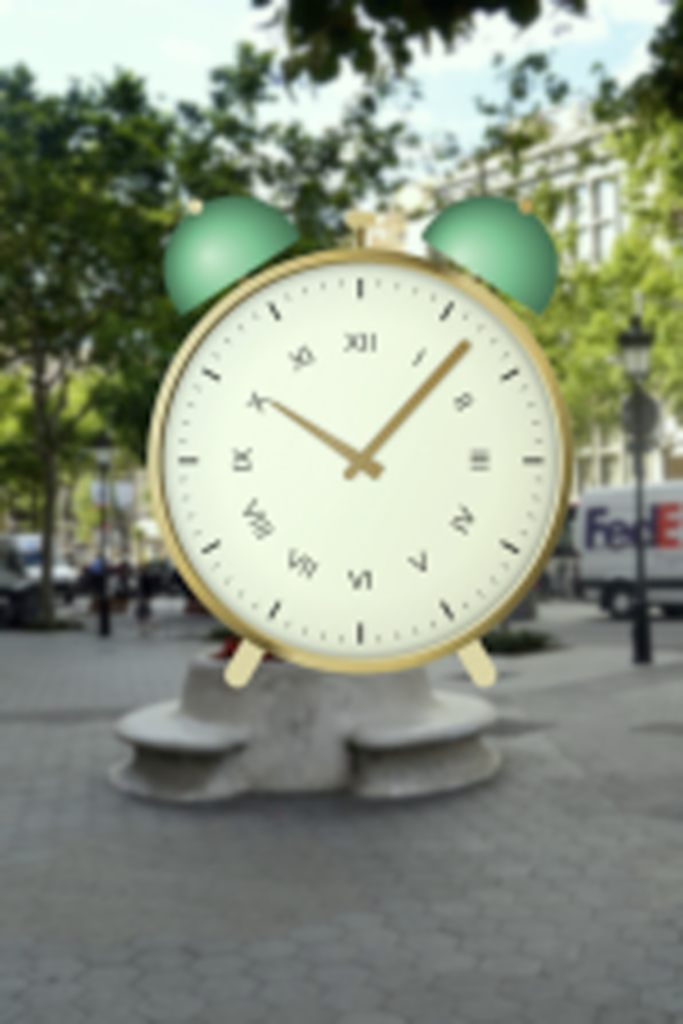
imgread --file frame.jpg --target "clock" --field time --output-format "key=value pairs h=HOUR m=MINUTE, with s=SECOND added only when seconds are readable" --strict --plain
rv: h=10 m=7
